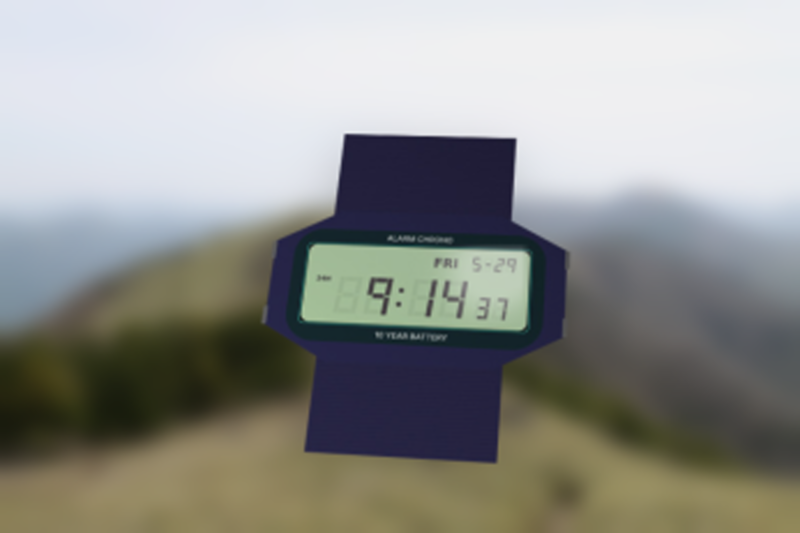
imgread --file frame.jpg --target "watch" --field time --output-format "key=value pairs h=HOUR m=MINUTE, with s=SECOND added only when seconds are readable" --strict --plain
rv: h=9 m=14 s=37
